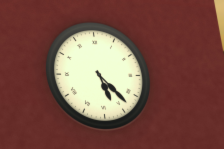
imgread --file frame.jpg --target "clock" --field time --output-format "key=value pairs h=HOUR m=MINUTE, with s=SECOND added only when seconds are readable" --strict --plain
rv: h=5 m=23
